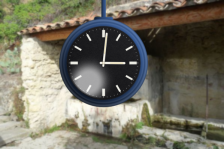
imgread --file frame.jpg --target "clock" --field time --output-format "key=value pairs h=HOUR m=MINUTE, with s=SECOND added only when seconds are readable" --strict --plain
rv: h=3 m=1
